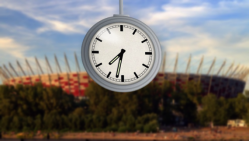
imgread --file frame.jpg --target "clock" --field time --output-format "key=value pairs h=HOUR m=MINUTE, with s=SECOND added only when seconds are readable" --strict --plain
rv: h=7 m=32
